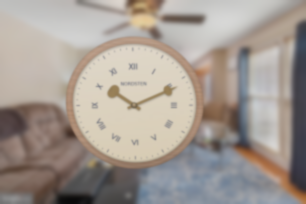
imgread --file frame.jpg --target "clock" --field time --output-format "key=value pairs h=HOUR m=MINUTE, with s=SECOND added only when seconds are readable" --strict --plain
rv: h=10 m=11
